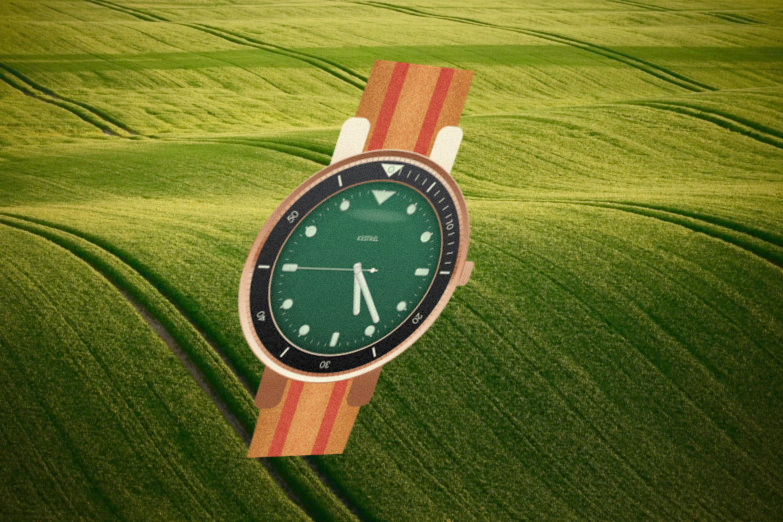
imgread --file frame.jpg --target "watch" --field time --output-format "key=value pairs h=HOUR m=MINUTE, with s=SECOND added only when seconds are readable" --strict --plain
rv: h=5 m=23 s=45
